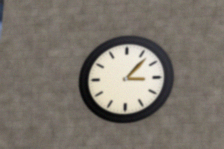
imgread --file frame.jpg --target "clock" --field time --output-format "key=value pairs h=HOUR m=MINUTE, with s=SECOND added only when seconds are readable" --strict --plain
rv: h=3 m=7
